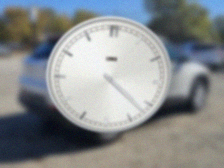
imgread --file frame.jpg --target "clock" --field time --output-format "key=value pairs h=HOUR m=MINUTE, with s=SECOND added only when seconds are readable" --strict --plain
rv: h=4 m=22
